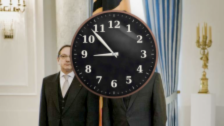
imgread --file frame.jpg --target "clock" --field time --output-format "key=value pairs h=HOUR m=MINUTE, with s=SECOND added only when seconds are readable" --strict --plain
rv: h=8 m=53
